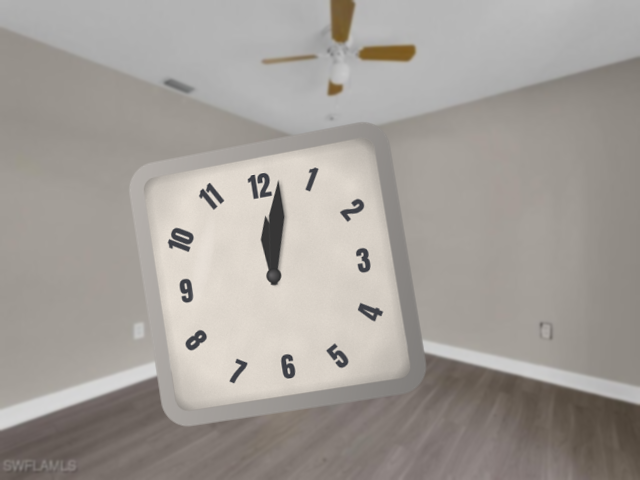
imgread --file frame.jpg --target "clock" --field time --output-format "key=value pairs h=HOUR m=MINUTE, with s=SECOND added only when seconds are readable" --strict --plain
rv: h=12 m=2
